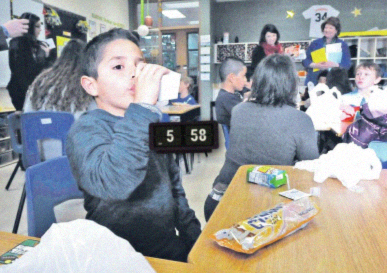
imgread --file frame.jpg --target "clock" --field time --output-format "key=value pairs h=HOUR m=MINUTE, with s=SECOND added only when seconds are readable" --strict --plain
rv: h=5 m=58
